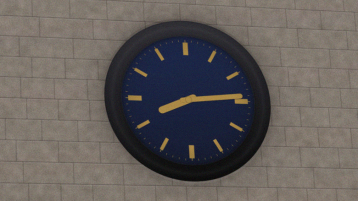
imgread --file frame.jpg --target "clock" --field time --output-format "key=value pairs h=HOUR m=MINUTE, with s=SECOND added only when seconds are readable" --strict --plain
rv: h=8 m=14
